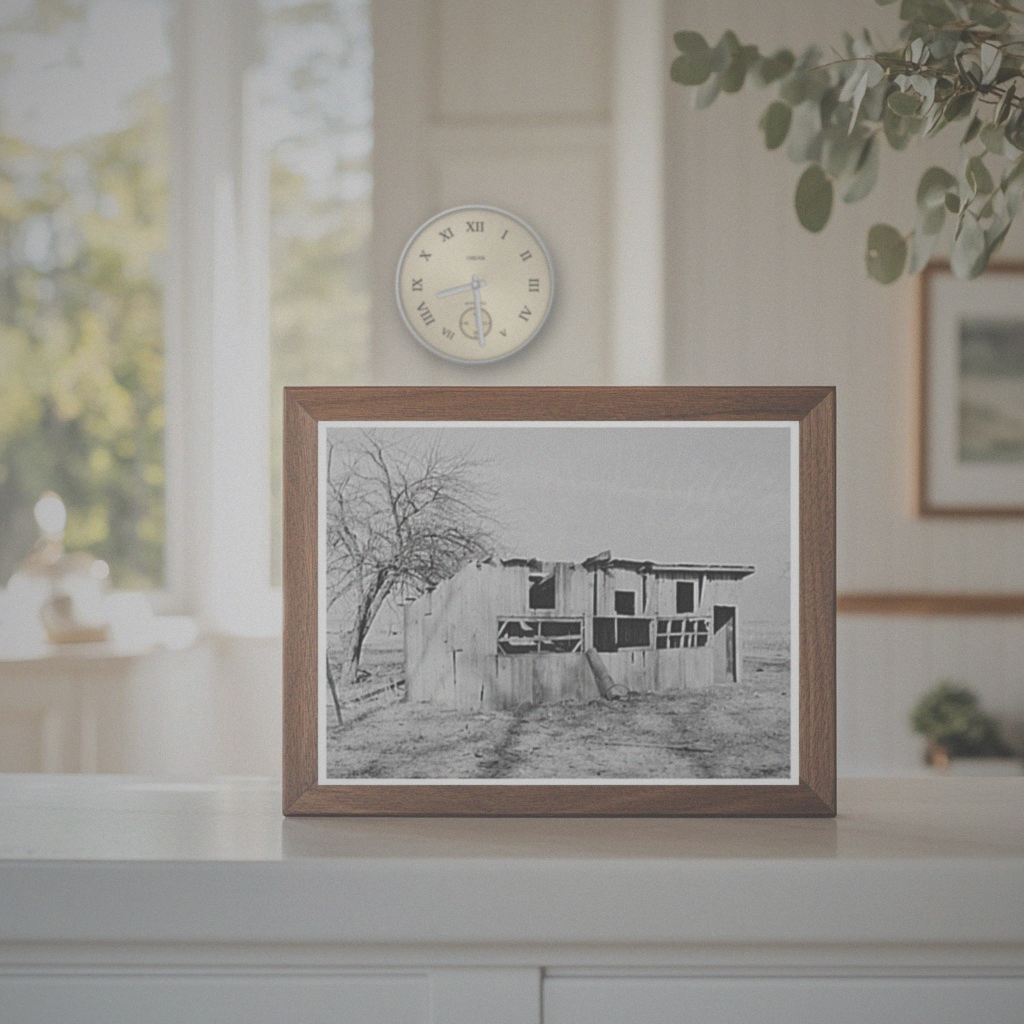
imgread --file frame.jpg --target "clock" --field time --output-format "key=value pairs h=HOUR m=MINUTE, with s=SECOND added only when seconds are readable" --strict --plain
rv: h=8 m=29
